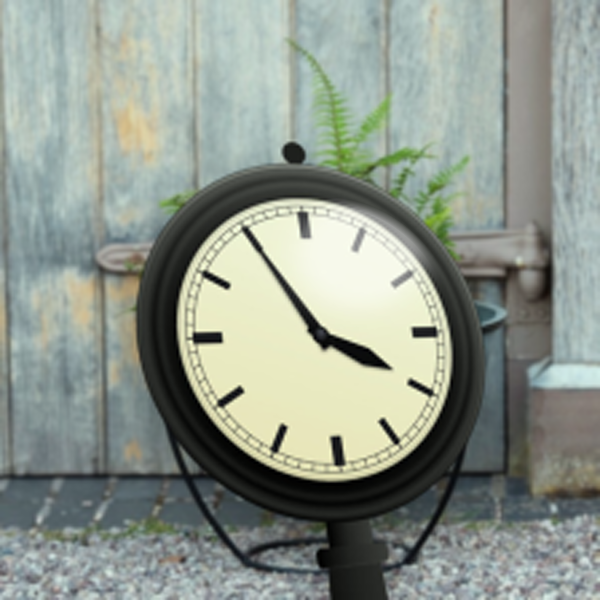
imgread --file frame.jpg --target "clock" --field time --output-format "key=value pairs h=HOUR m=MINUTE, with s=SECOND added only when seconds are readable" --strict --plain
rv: h=3 m=55
